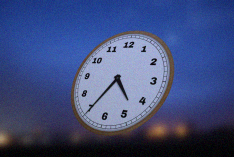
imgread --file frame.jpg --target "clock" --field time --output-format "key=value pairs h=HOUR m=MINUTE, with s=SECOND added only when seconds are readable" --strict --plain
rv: h=4 m=35
